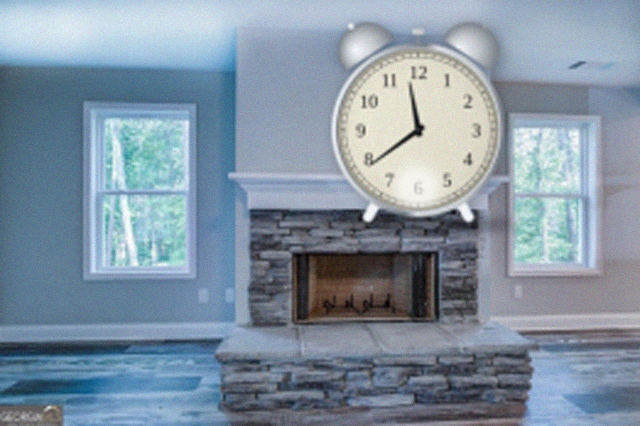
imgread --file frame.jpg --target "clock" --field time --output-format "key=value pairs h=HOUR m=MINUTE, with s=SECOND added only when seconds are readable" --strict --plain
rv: h=11 m=39
